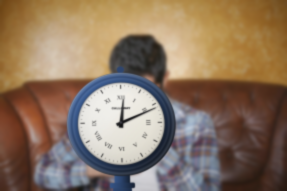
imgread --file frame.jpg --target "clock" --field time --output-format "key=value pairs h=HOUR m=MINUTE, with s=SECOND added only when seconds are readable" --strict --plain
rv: h=12 m=11
